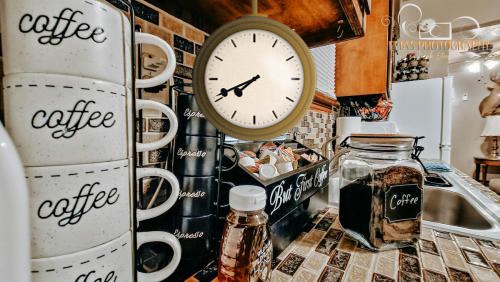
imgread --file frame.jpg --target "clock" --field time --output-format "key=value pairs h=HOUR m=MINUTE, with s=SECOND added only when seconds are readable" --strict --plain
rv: h=7 m=41
